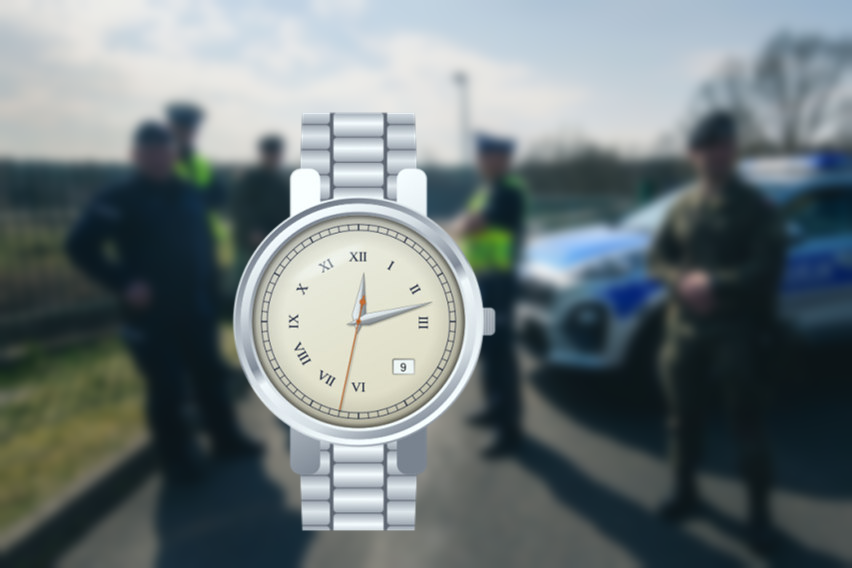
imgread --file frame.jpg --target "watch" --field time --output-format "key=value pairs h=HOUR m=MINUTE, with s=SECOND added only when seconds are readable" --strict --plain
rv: h=12 m=12 s=32
